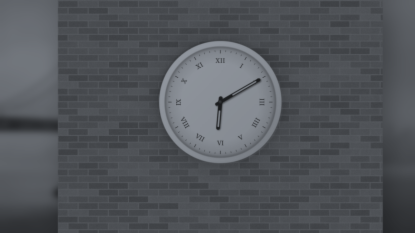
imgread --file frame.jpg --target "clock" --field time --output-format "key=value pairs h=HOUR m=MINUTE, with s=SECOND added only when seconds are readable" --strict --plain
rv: h=6 m=10
